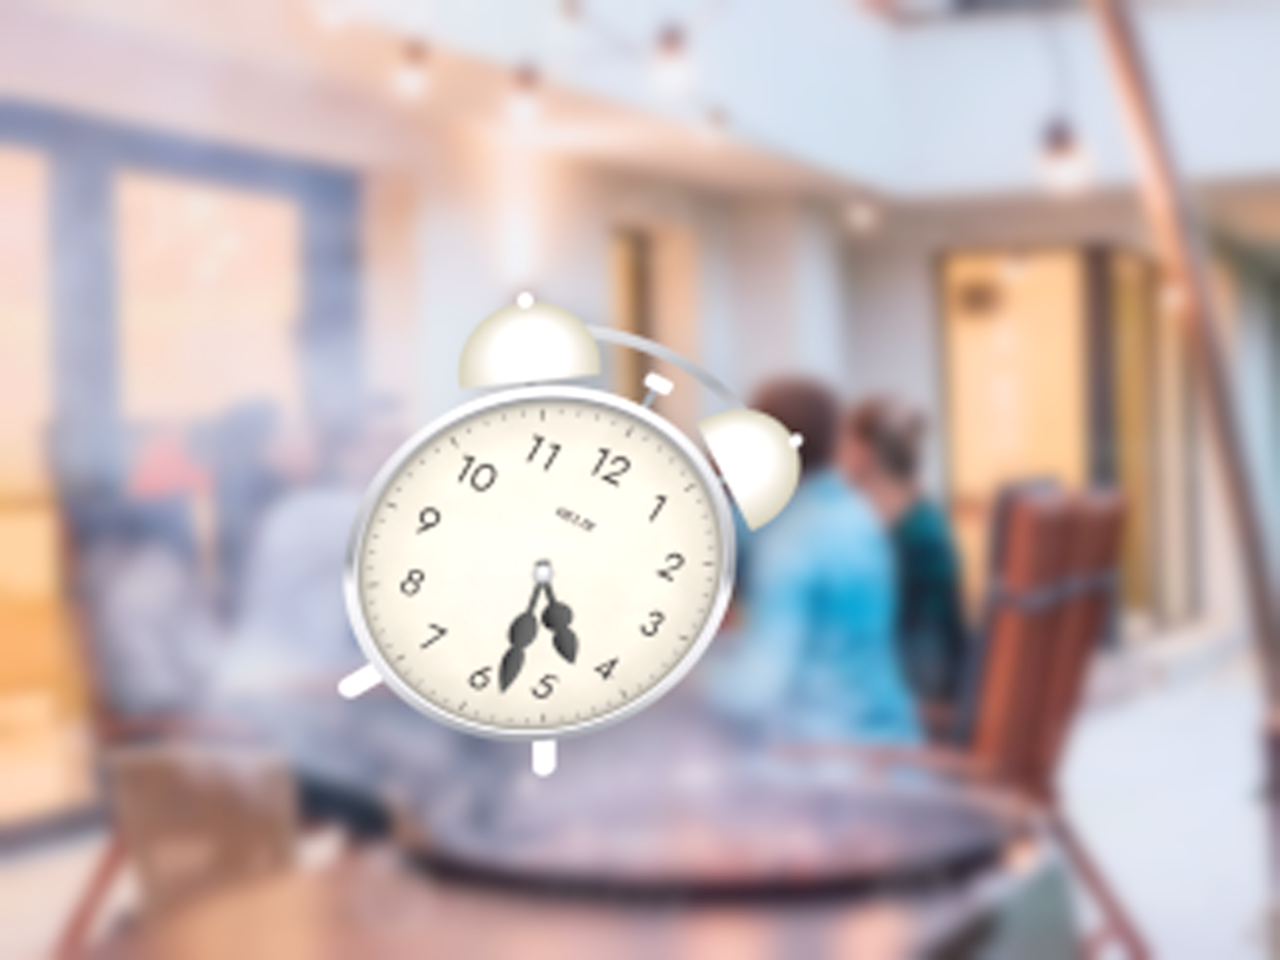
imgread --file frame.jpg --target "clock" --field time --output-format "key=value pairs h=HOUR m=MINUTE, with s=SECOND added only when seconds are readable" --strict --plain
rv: h=4 m=28
